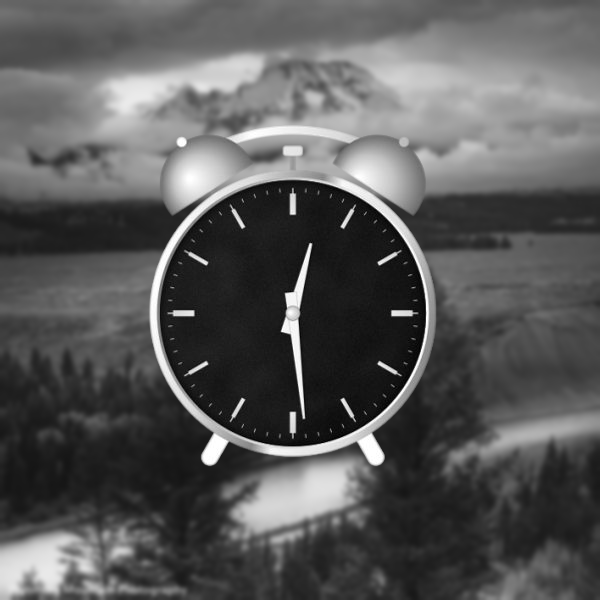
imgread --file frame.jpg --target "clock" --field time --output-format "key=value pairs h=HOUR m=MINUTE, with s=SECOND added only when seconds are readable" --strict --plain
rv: h=12 m=29
